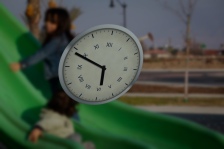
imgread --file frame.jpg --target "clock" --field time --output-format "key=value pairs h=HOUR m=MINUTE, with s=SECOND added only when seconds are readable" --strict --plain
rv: h=5 m=49
